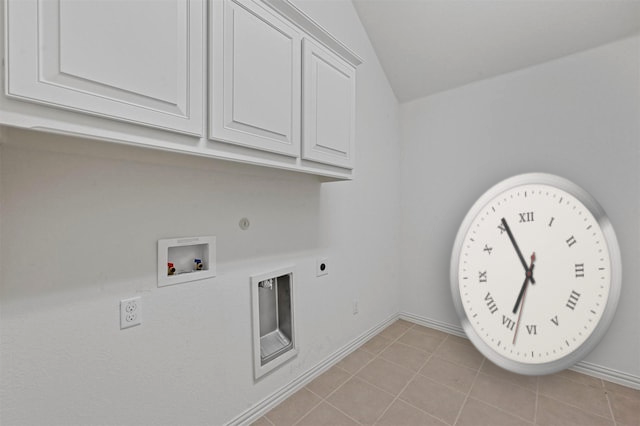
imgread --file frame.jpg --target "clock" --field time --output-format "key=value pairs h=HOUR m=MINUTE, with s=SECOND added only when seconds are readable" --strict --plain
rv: h=6 m=55 s=33
